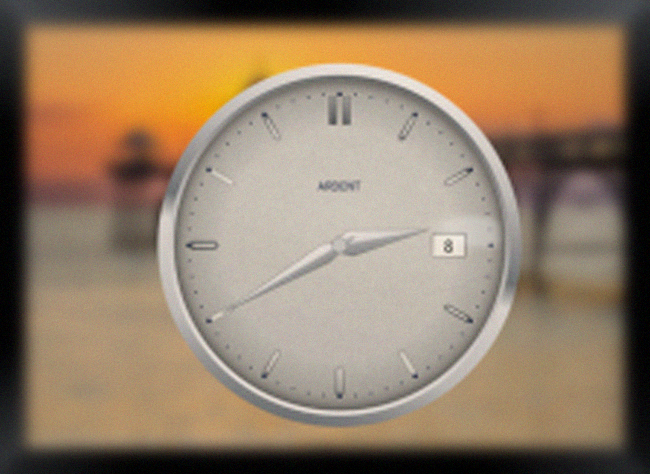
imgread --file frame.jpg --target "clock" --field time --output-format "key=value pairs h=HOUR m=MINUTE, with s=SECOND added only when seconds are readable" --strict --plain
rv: h=2 m=40
